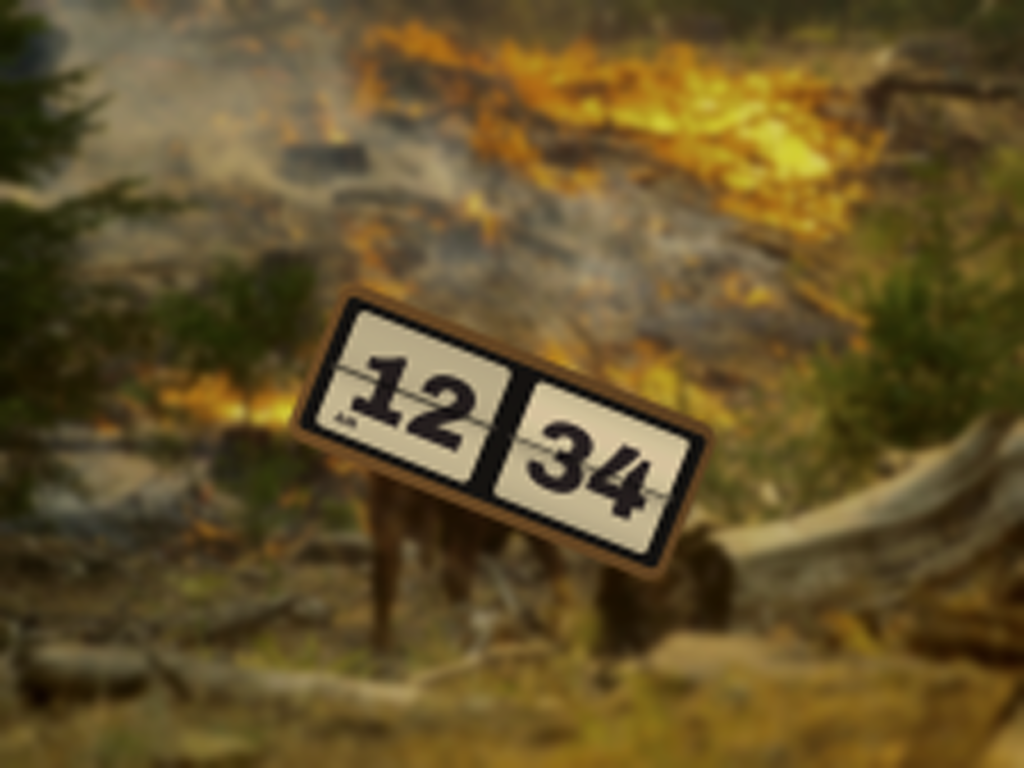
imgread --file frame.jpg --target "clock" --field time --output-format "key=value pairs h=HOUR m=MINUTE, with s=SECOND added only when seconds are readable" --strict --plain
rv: h=12 m=34
